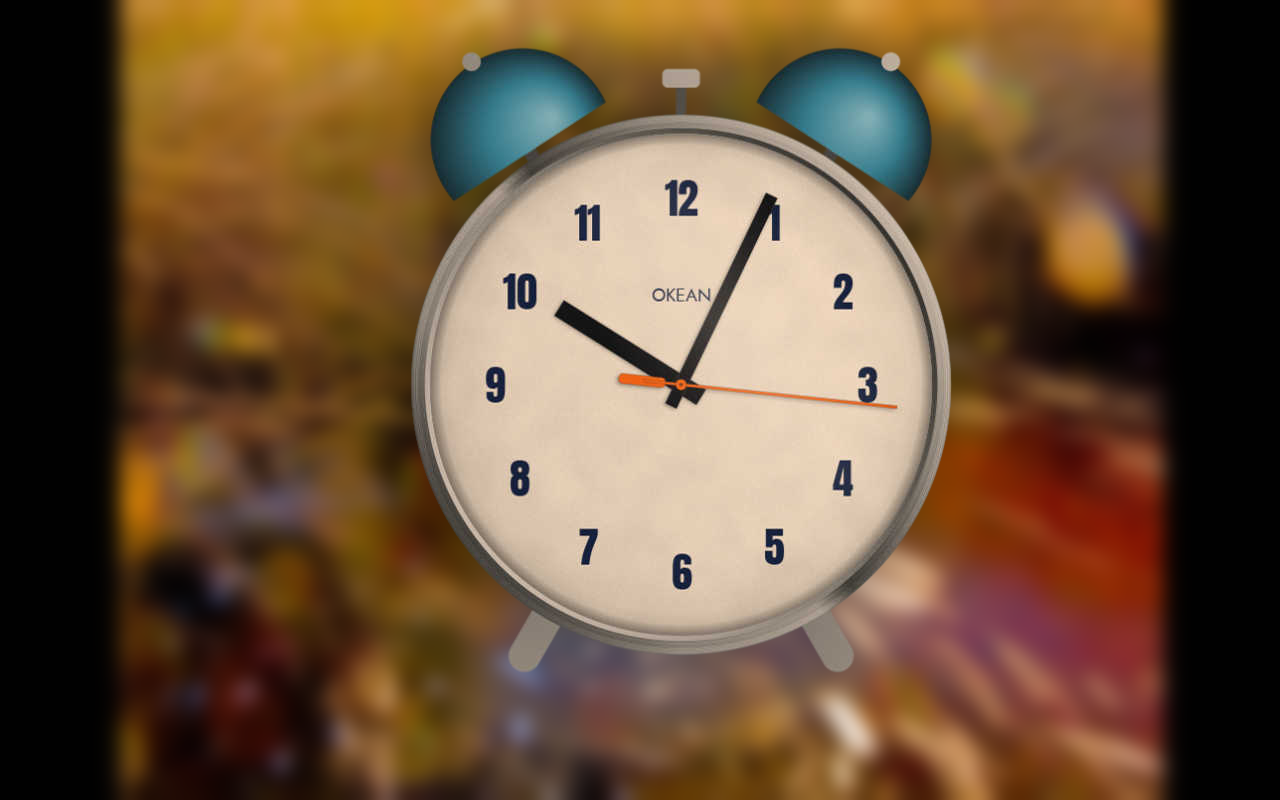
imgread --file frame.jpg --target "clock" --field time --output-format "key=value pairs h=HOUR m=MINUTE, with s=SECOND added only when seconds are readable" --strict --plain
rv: h=10 m=4 s=16
